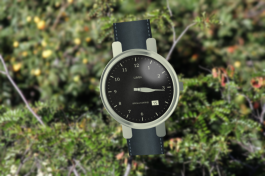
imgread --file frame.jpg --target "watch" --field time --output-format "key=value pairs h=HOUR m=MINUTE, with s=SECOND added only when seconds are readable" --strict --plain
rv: h=3 m=16
